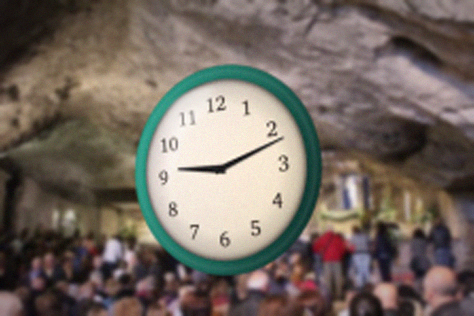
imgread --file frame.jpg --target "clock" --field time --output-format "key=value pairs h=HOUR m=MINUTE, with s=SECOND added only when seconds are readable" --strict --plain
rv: h=9 m=12
